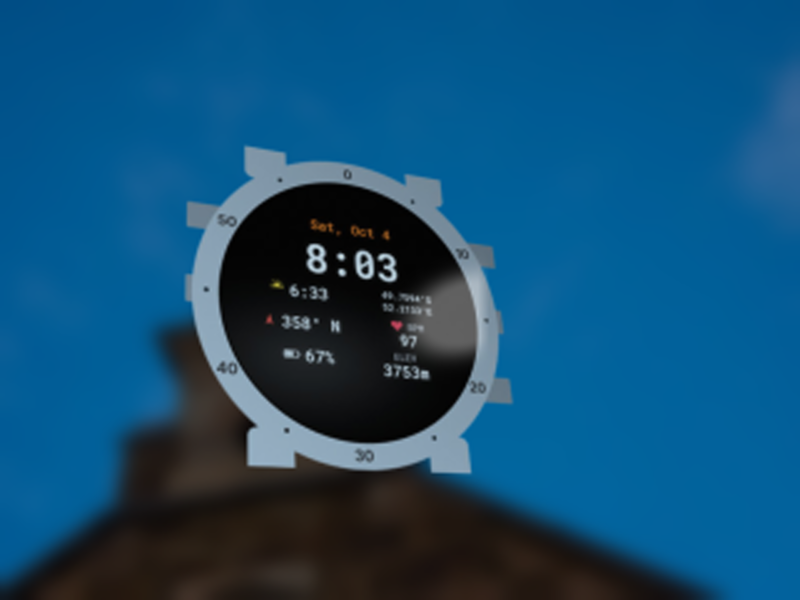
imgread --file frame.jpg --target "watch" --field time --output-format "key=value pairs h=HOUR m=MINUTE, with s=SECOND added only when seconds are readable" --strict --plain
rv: h=8 m=3
